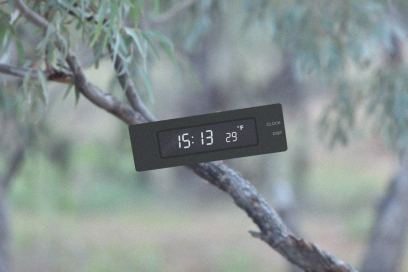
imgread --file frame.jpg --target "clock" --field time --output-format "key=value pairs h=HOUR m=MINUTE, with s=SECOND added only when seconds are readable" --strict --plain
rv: h=15 m=13
